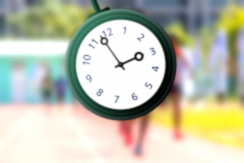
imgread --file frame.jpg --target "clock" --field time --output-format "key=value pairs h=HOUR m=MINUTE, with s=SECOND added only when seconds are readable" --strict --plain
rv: h=2 m=58
